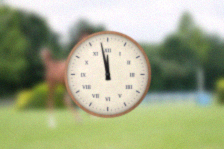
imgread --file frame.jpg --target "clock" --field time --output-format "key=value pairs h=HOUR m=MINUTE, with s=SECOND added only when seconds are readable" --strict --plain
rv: h=11 m=58
